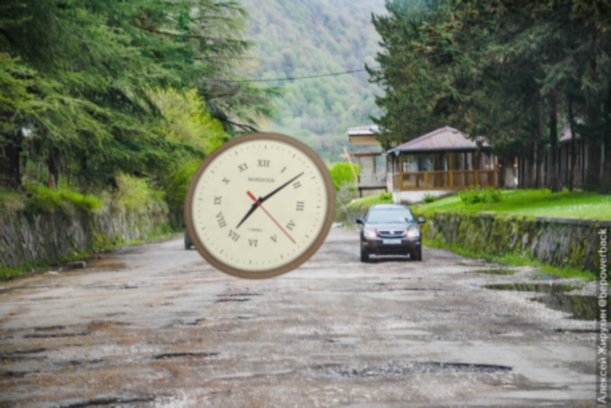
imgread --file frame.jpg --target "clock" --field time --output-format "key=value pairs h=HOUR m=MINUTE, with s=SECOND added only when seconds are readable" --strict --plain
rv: h=7 m=8 s=22
